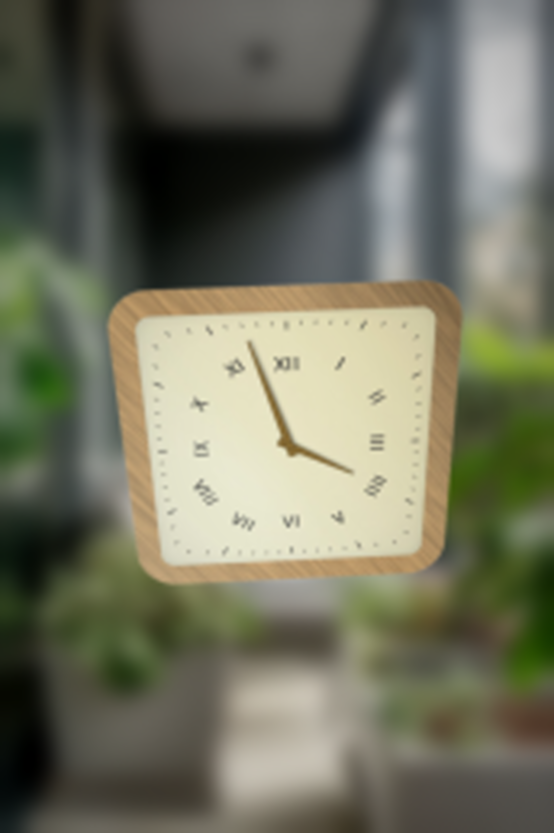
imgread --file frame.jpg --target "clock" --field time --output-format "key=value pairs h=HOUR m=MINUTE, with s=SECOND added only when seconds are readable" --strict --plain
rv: h=3 m=57
